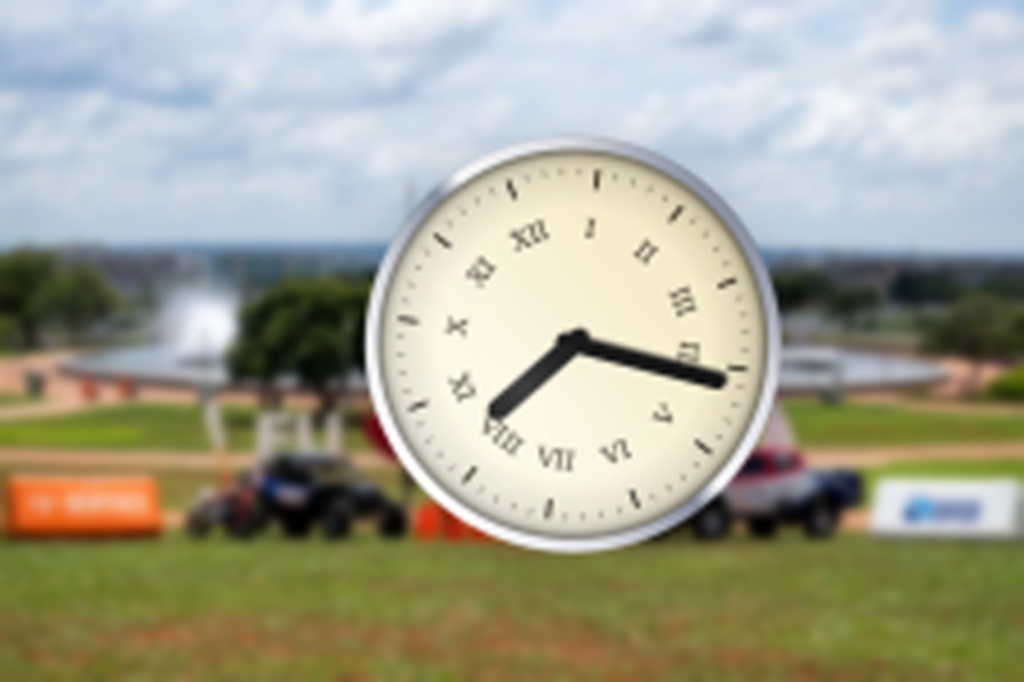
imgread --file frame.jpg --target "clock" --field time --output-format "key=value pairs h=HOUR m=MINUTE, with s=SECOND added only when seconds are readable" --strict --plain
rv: h=8 m=21
